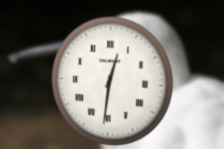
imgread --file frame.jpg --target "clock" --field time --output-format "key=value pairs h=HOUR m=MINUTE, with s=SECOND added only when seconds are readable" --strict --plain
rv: h=12 m=31
